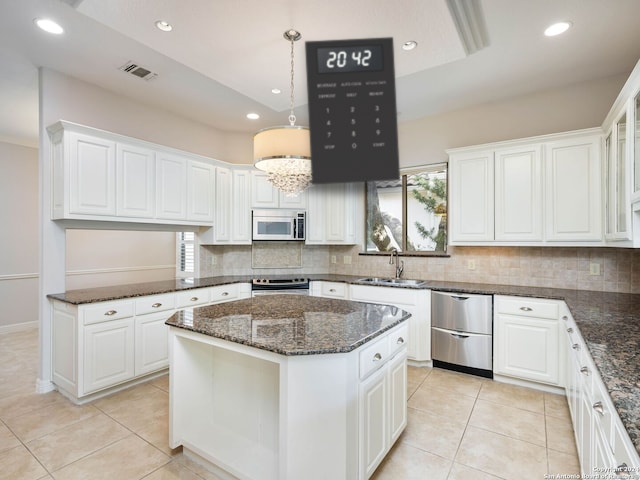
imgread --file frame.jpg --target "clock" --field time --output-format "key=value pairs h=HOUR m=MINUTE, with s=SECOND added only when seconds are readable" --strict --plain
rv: h=20 m=42
